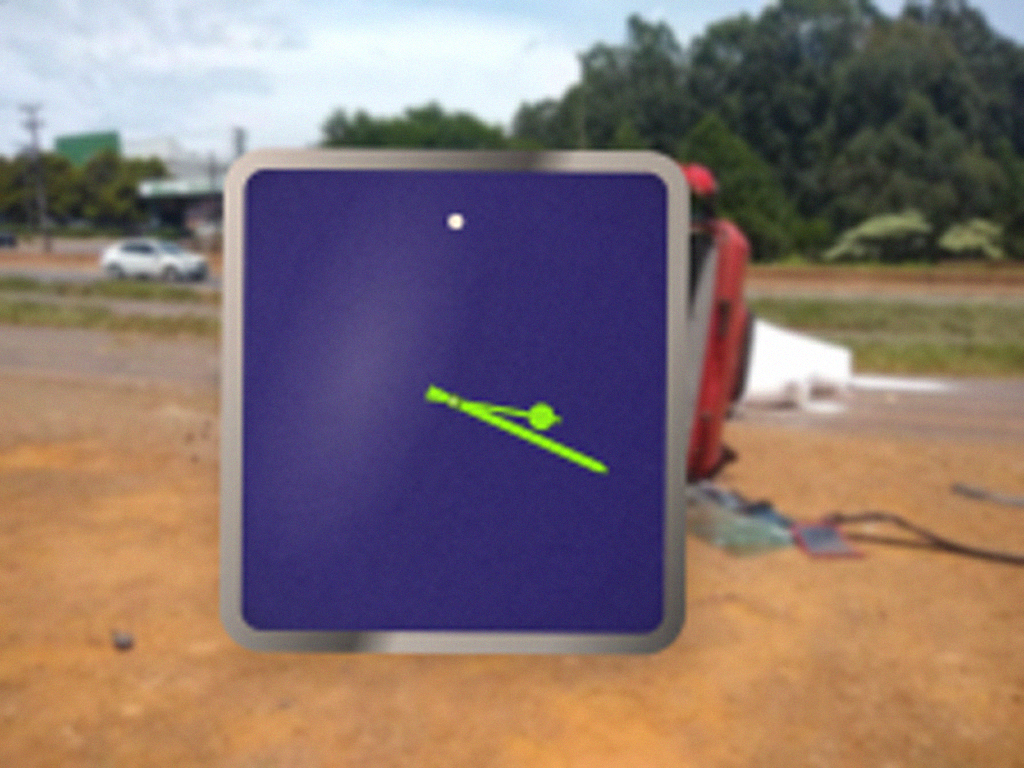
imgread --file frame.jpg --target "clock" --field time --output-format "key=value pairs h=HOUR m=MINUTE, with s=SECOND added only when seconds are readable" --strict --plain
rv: h=3 m=19
